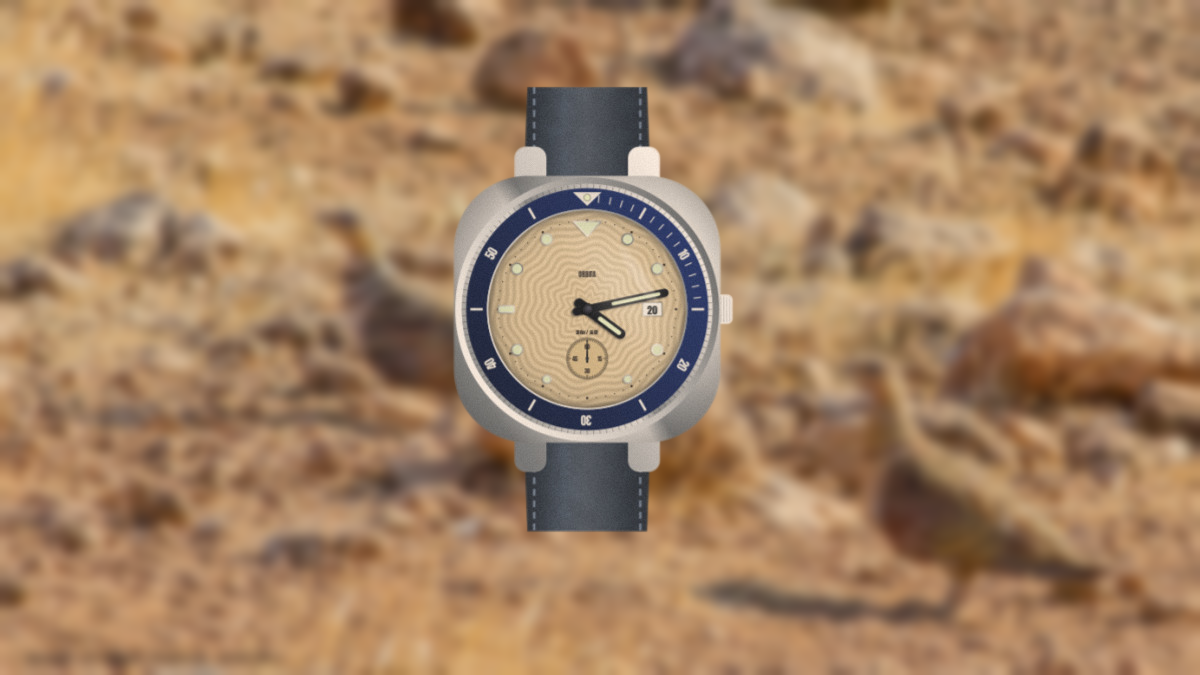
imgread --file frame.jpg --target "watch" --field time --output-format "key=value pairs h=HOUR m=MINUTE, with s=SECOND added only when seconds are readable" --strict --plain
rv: h=4 m=13
